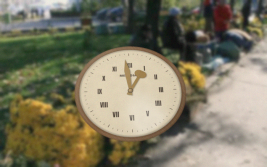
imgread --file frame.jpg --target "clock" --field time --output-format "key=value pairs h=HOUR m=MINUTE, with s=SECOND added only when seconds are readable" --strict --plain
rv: h=12 m=59
